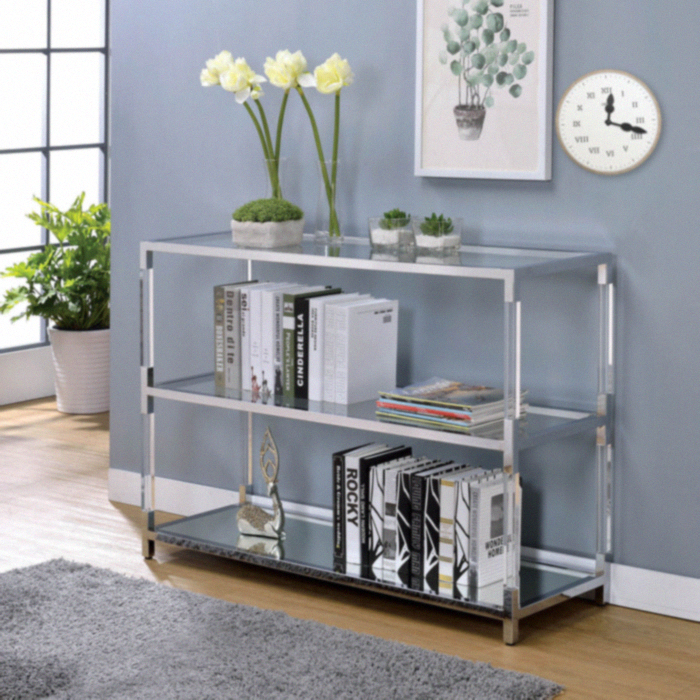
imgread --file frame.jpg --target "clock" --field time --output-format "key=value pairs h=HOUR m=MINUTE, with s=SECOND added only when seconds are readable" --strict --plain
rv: h=12 m=18
